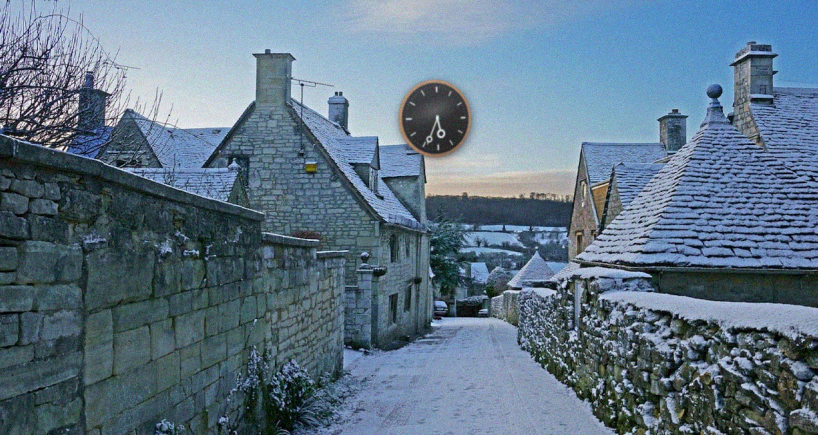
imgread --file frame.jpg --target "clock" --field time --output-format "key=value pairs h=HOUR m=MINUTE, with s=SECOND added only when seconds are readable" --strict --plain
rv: h=5 m=34
